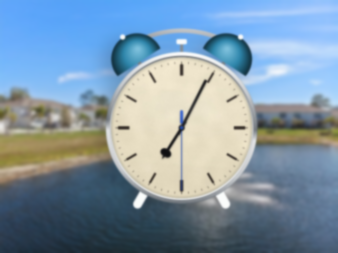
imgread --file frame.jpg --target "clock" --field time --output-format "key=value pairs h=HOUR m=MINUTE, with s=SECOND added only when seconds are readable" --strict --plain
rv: h=7 m=4 s=30
